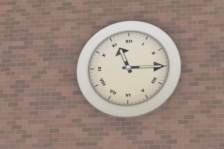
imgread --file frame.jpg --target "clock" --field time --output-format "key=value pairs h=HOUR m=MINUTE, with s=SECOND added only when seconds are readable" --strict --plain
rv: h=11 m=15
